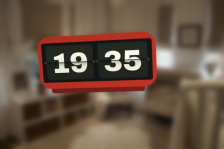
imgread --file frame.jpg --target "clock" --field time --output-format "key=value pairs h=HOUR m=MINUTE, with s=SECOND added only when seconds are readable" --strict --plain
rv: h=19 m=35
